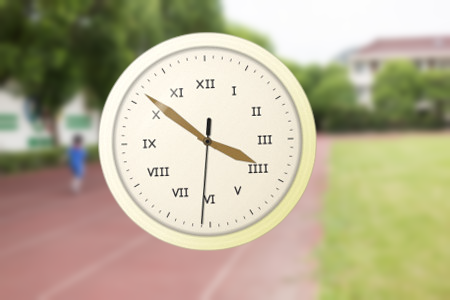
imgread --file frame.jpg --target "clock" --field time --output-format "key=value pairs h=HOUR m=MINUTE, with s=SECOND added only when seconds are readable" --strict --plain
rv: h=3 m=51 s=31
